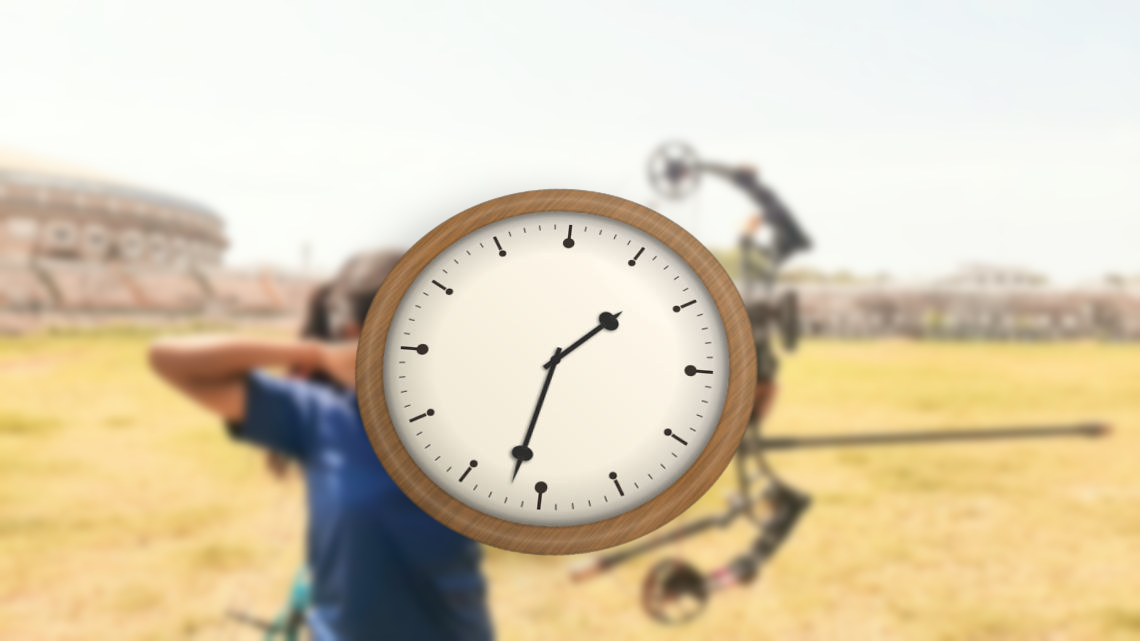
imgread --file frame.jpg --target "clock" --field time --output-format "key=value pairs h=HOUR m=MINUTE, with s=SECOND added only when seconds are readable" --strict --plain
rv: h=1 m=32
